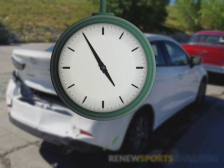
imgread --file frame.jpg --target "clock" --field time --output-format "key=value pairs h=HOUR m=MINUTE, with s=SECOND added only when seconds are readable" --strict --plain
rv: h=4 m=55
